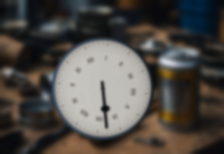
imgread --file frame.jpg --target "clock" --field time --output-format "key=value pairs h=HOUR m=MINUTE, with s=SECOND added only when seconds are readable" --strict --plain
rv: h=6 m=33
